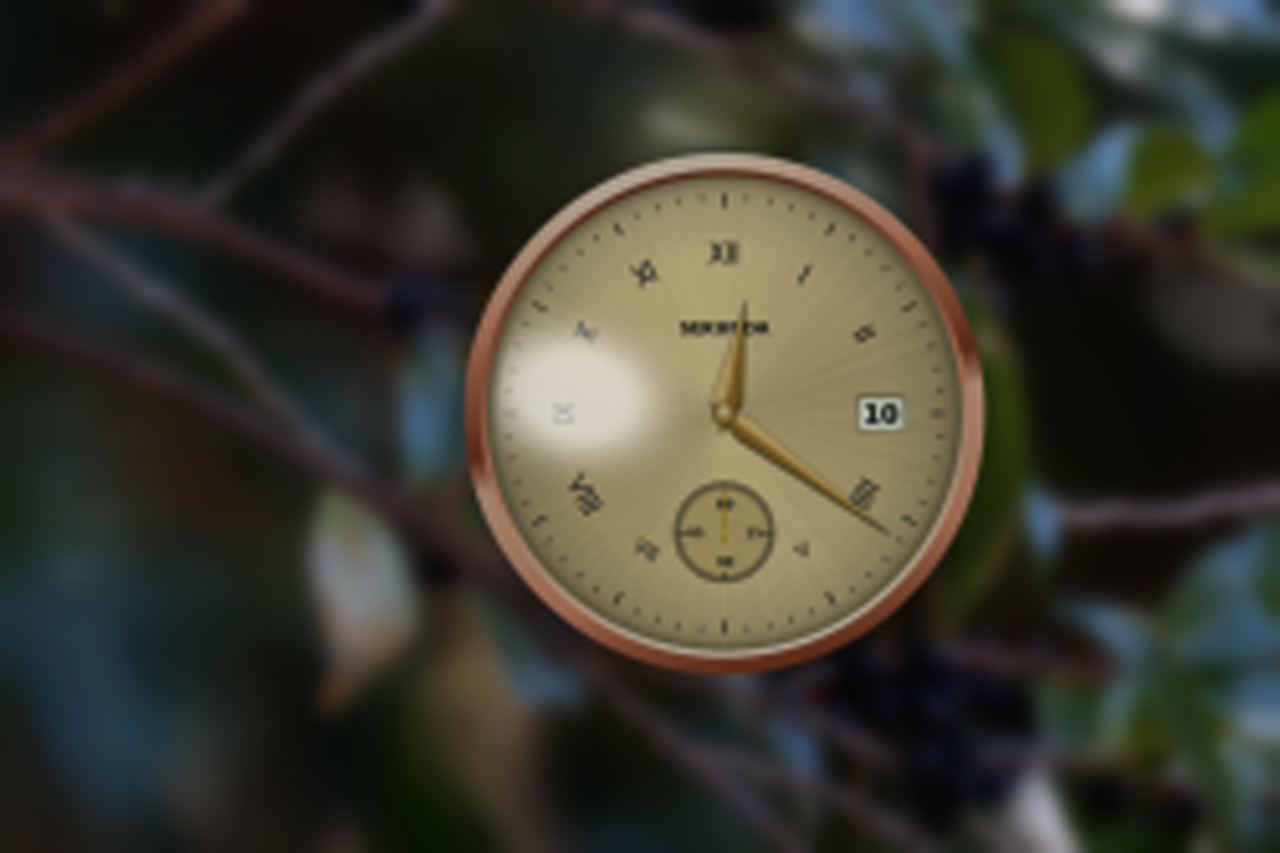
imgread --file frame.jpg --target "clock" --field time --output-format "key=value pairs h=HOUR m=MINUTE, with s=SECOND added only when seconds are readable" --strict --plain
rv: h=12 m=21
